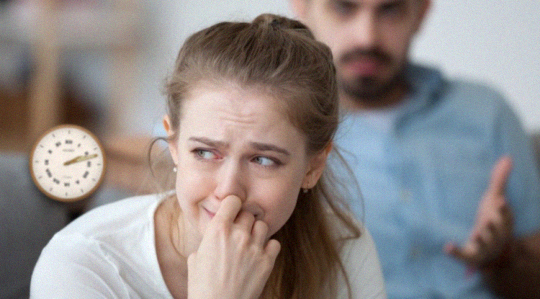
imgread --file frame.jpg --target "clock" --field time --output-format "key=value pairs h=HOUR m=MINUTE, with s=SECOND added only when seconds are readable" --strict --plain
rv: h=2 m=12
